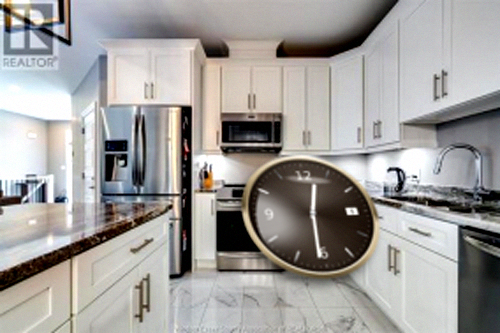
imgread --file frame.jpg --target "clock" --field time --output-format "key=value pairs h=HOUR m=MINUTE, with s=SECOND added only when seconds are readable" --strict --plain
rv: h=12 m=31
